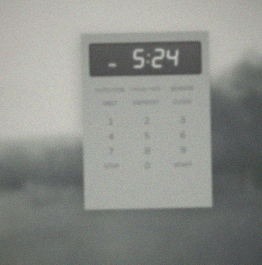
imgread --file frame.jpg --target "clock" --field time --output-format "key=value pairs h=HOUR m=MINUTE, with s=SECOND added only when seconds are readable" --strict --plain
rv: h=5 m=24
